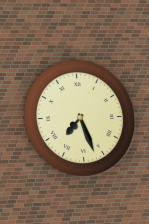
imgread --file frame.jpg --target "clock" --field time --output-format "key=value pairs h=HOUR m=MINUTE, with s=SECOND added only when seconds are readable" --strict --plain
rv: h=7 m=27
